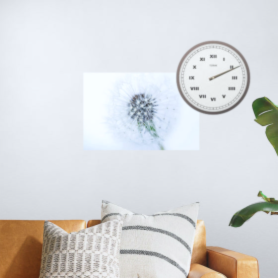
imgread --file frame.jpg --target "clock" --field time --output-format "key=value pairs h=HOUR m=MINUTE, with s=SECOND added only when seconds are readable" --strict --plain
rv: h=2 m=11
